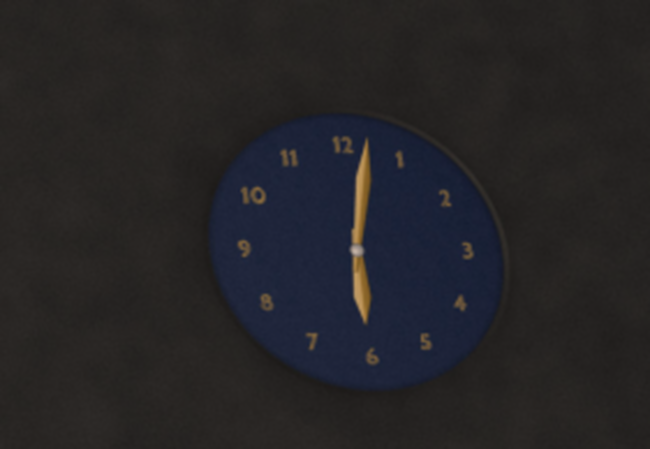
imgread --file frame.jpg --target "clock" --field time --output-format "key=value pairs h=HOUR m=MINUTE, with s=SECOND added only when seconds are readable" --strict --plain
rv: h=6 m=2
